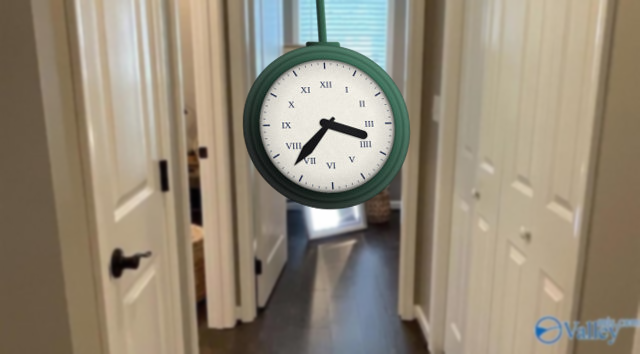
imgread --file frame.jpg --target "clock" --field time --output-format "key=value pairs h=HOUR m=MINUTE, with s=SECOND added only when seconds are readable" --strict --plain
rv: h=3 m=37
